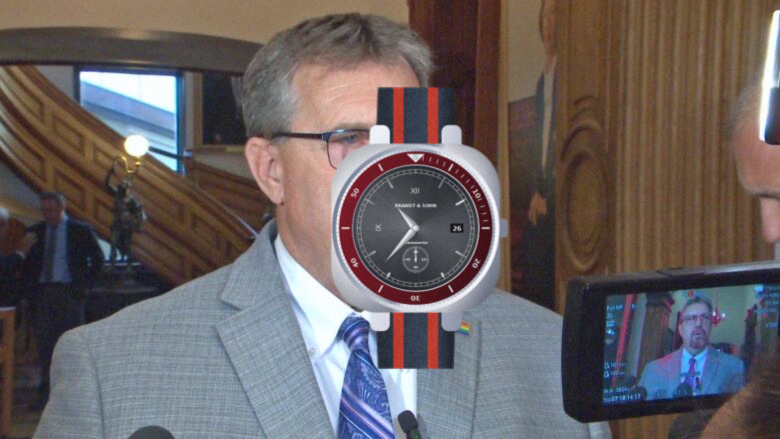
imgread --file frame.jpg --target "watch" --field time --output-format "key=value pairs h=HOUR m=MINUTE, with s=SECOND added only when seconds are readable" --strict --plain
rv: h=10 m=37
